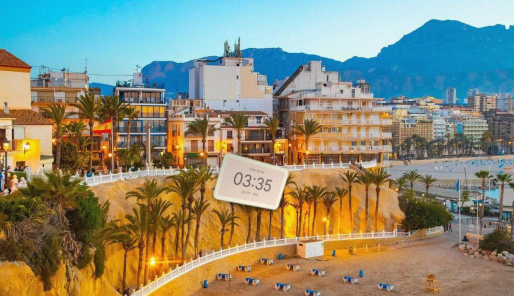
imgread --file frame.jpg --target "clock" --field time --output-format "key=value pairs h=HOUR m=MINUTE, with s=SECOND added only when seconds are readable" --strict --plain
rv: h=3 m=35
